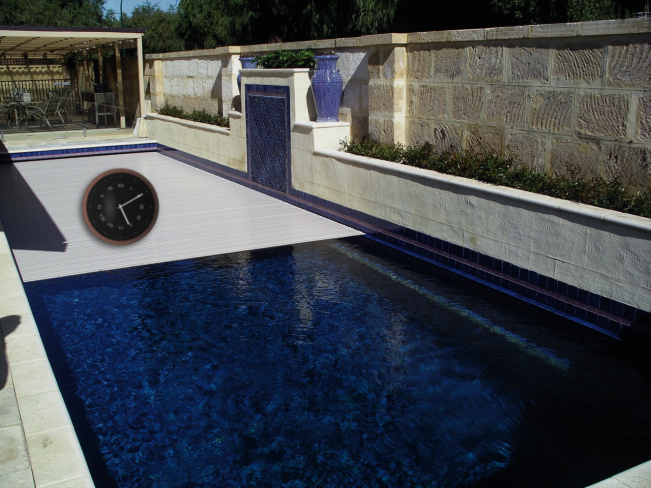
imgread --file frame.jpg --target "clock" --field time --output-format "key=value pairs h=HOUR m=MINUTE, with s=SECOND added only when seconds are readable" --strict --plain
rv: h=5 m=10
